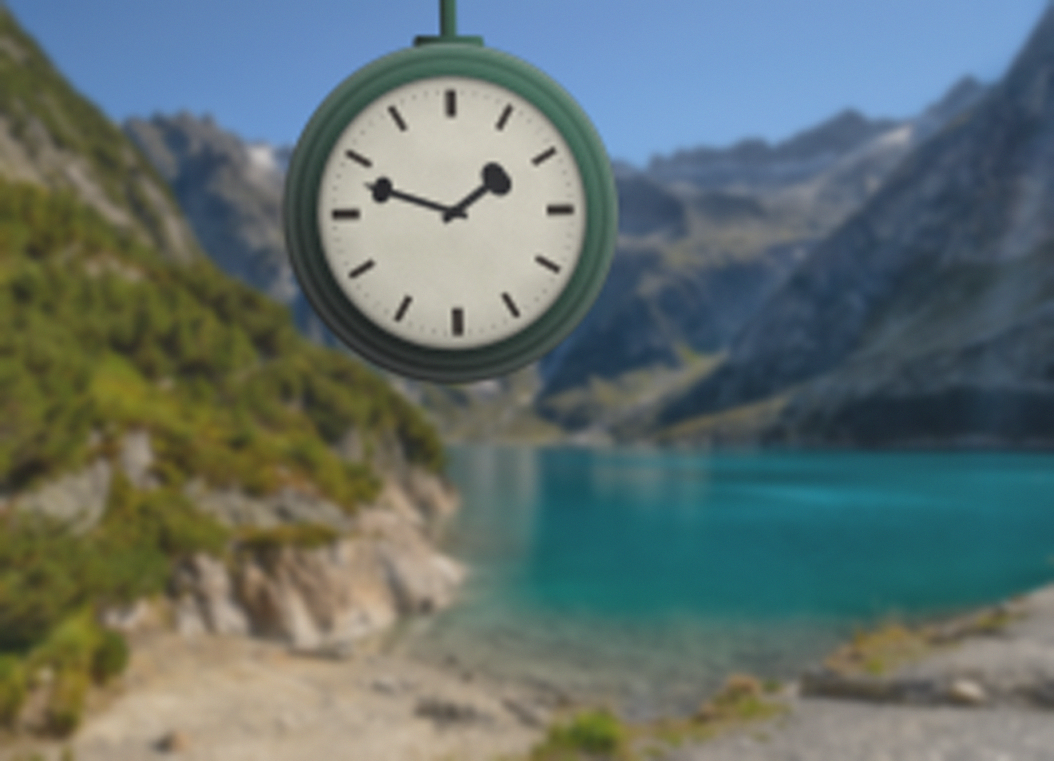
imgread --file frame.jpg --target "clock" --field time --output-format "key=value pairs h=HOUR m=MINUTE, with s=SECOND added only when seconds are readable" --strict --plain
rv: h=1 m=48
